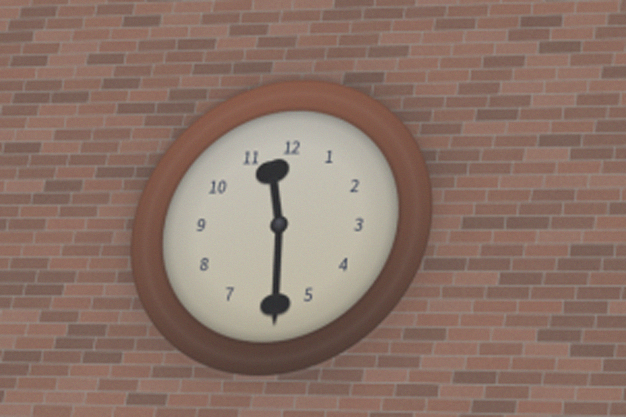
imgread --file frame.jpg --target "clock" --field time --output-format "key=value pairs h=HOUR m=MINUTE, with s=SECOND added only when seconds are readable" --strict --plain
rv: h=11 m=29
